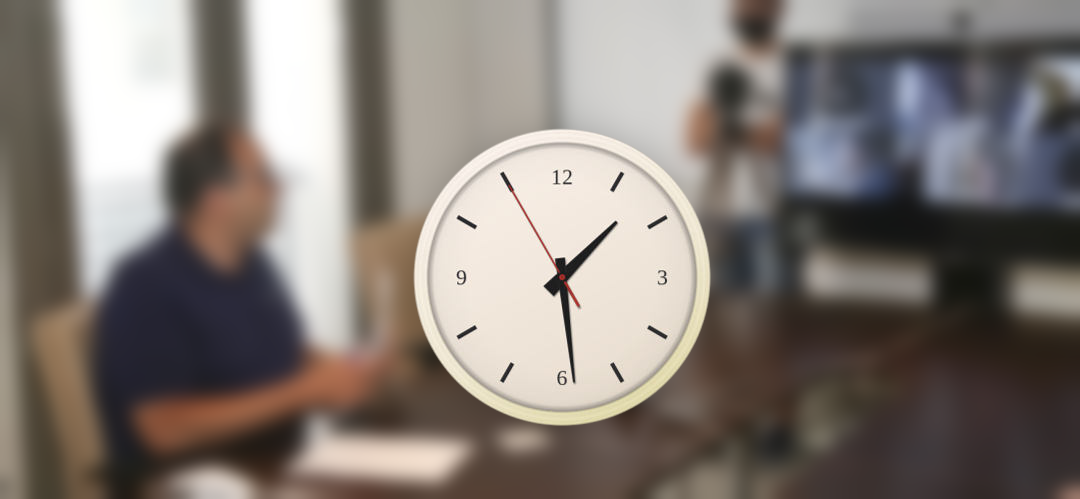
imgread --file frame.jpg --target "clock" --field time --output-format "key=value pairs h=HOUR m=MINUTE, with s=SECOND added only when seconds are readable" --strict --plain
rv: h=1 m=28 s=55
